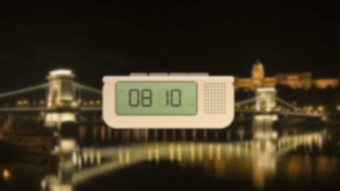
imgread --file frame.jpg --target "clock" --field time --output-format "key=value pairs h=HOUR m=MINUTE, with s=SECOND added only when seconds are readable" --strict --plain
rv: h=8 m=10
